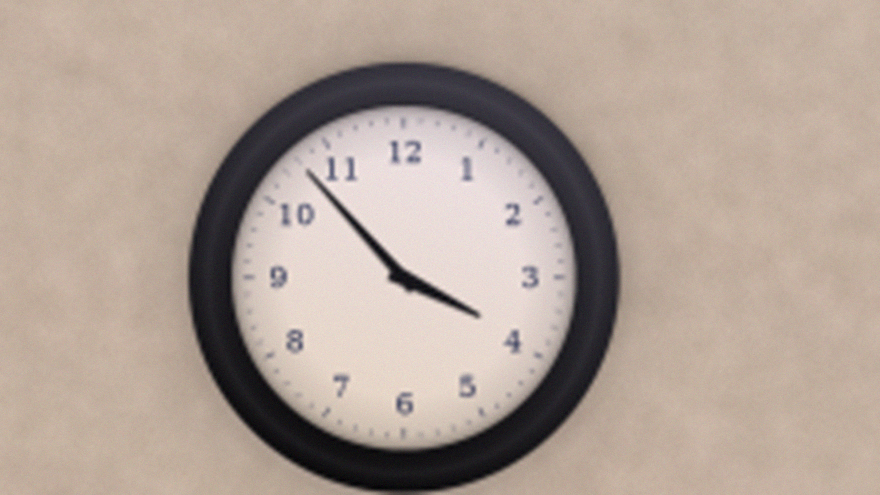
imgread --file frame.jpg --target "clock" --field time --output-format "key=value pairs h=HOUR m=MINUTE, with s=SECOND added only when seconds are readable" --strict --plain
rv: h=3 m=53
